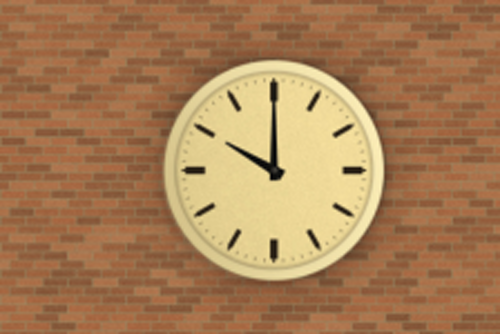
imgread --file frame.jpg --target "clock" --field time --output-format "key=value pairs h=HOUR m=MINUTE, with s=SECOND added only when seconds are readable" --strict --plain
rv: h=10 m=0
